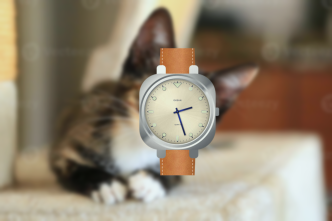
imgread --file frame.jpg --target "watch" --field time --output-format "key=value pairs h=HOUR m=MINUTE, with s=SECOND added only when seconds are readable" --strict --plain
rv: h=2 m=27
